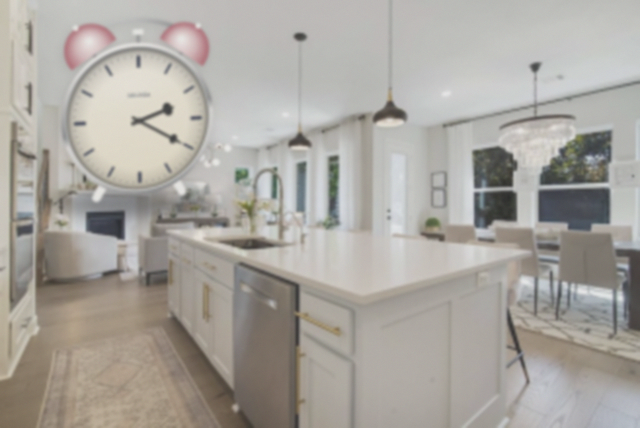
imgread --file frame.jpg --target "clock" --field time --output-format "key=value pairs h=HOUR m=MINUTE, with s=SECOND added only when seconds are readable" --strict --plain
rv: h=2 m=20
